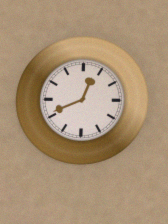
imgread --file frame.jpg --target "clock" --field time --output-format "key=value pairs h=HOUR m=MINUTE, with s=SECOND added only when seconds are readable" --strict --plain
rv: h=12 m=41
